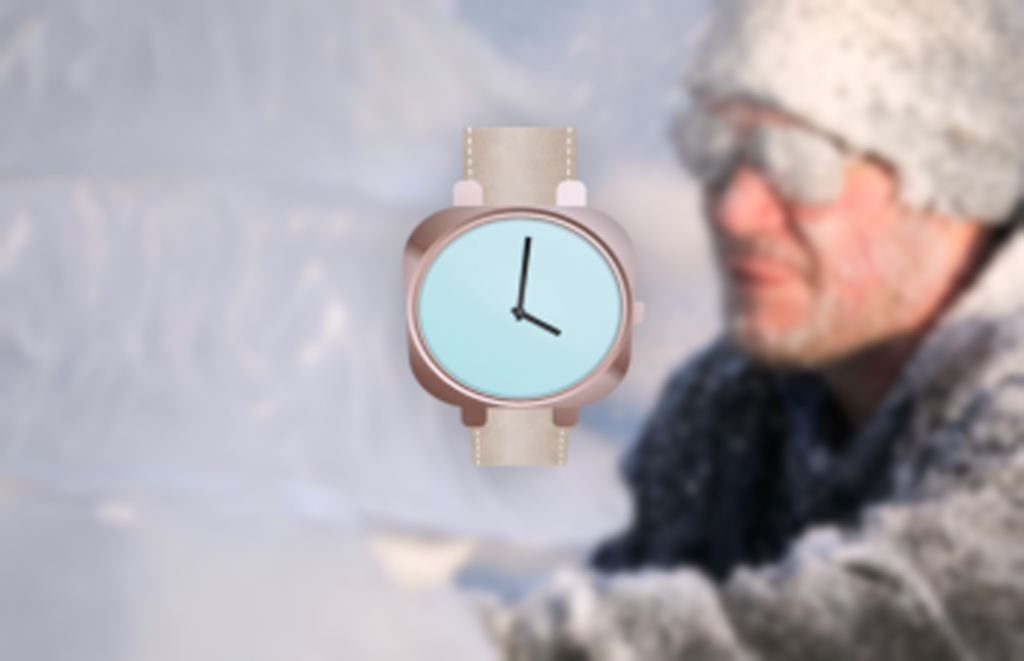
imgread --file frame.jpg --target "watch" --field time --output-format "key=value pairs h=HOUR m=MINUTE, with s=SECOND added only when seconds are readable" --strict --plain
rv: h=4 m=1
